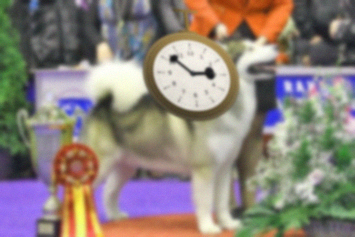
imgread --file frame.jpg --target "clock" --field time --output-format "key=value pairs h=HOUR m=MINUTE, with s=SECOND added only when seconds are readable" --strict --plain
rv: h=2 m=52
